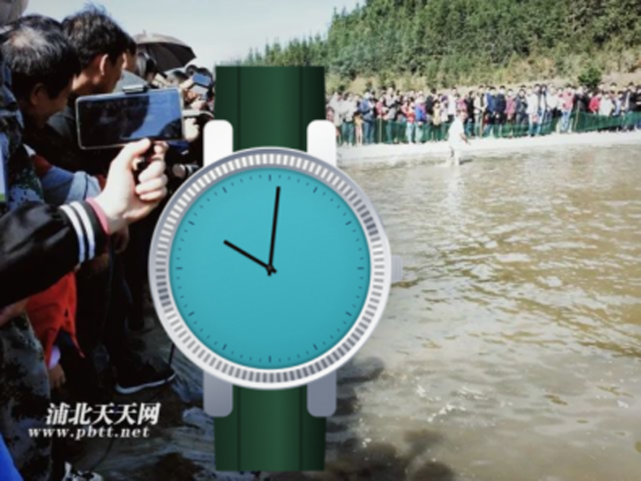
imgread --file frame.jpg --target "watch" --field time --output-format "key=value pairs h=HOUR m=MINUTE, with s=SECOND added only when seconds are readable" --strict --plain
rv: h=10 m=1
